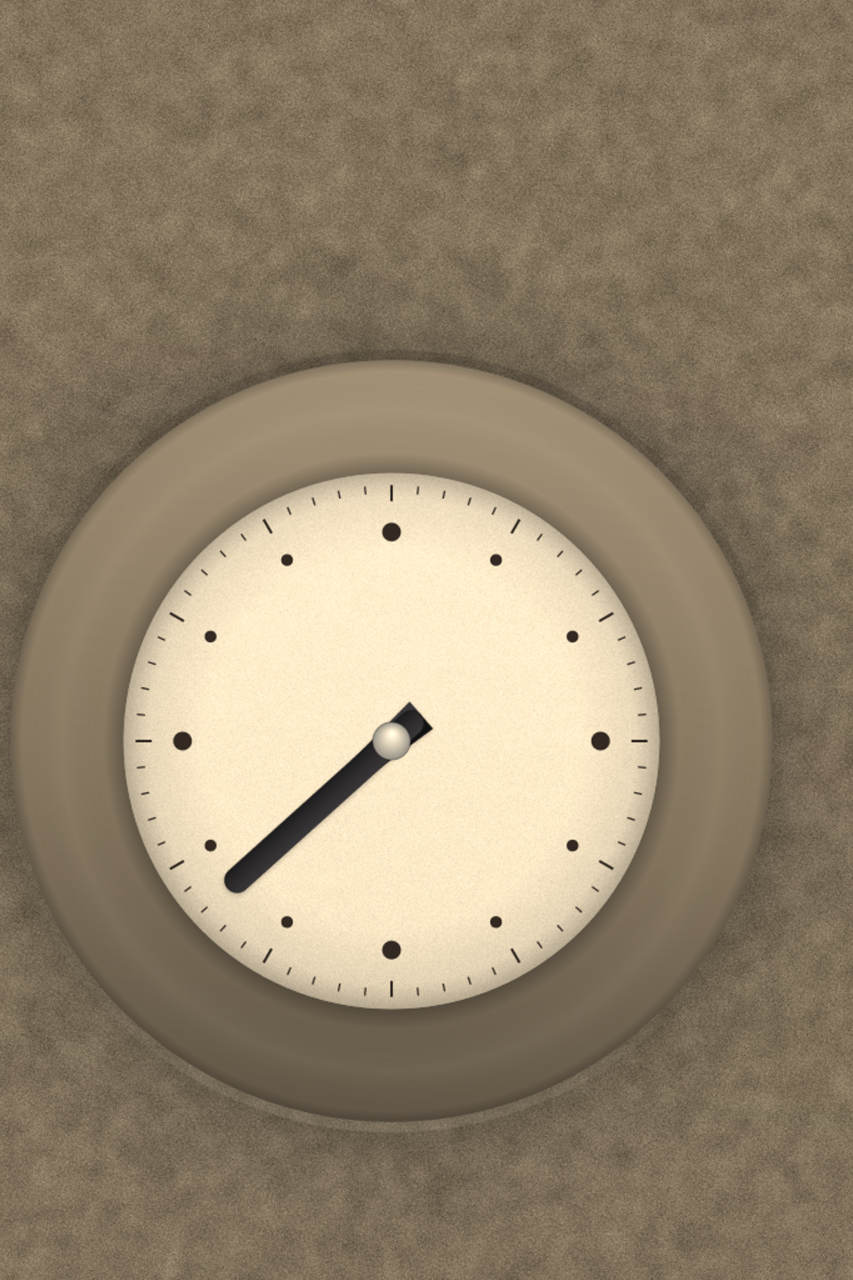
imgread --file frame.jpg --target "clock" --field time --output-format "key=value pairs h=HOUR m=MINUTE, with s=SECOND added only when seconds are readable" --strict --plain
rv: h=7 m=38
